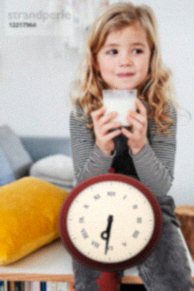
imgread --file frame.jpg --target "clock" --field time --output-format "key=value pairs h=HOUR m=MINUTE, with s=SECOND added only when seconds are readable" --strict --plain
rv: h=6 m=31
